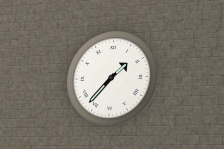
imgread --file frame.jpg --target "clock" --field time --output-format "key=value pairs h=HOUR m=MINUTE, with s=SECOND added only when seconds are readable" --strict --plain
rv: h=1 m=37
